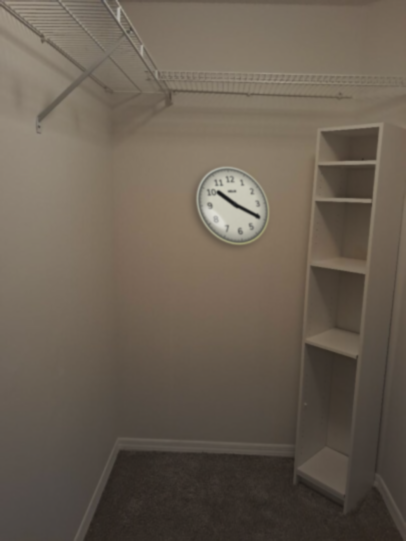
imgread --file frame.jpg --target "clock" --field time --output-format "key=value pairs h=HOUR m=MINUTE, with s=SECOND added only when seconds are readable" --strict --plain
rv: h=10 m=20
